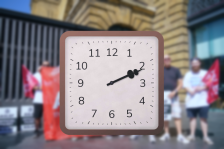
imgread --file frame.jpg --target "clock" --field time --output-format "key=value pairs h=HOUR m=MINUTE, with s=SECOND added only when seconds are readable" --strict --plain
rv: h=2 m=11
